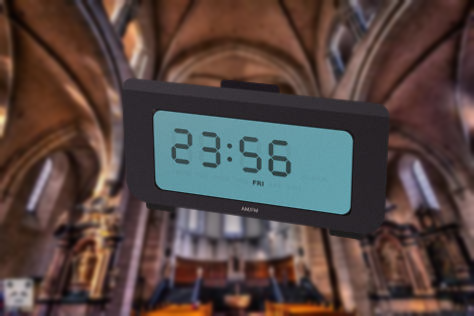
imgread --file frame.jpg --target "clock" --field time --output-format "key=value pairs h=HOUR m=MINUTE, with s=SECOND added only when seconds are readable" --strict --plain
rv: h=23 m=56
